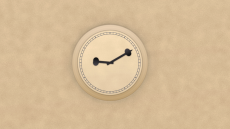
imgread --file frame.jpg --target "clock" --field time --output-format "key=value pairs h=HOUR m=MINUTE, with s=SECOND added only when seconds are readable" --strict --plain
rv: h=9 m=10
